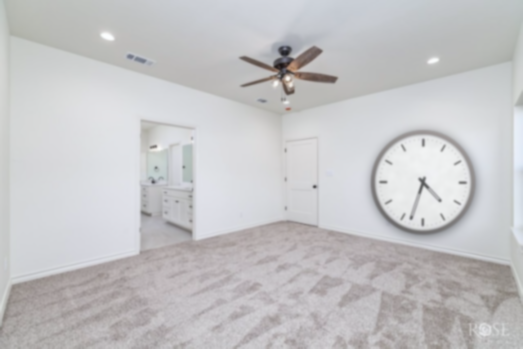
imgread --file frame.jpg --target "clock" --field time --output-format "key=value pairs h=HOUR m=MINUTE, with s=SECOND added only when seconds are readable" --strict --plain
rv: h=4 m=33
